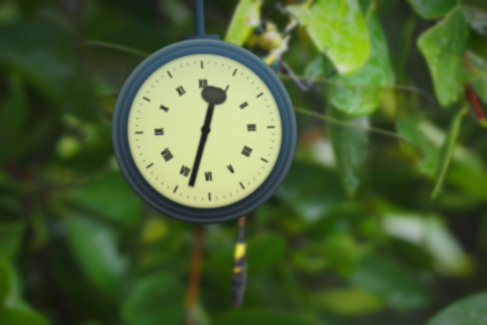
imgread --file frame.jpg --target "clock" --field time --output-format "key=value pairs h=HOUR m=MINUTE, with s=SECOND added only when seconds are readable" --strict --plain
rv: h=12 m=33
